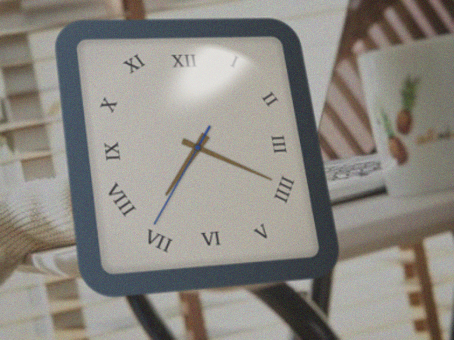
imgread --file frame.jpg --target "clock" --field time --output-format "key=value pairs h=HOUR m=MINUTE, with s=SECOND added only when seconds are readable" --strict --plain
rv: h=7 m=19 s=36
